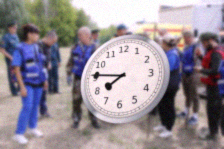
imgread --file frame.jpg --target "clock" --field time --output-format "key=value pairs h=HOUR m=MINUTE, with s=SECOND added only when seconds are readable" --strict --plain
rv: h=7 m=46
